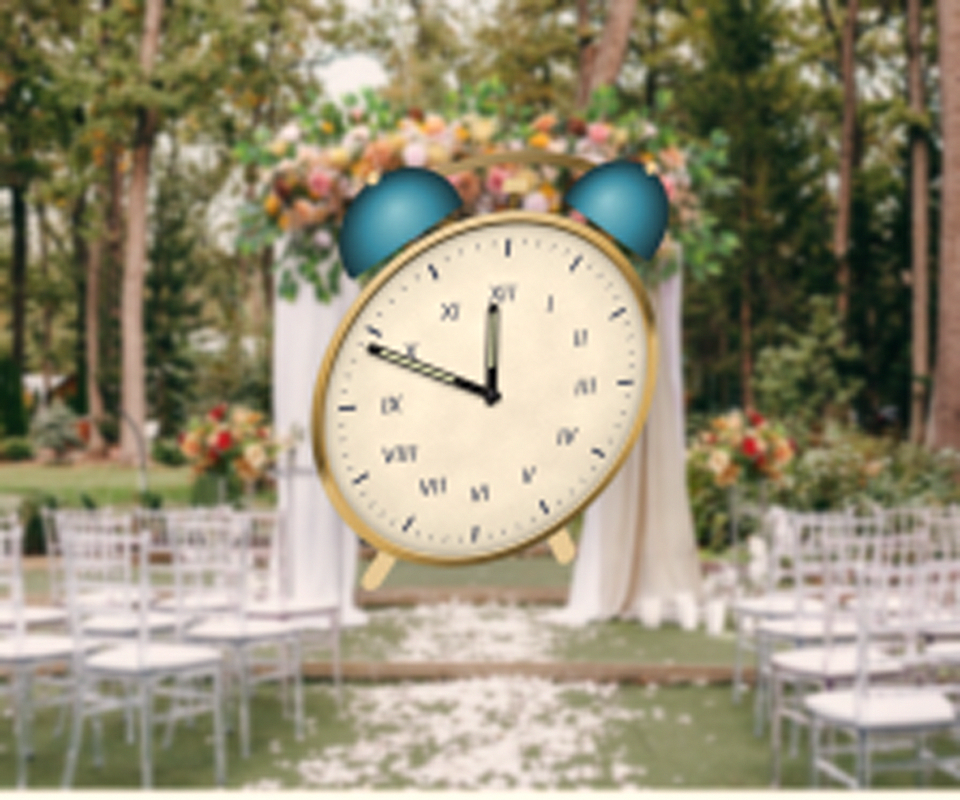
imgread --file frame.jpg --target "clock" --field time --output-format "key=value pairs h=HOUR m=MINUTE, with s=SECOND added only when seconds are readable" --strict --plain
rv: h=11 m=49
